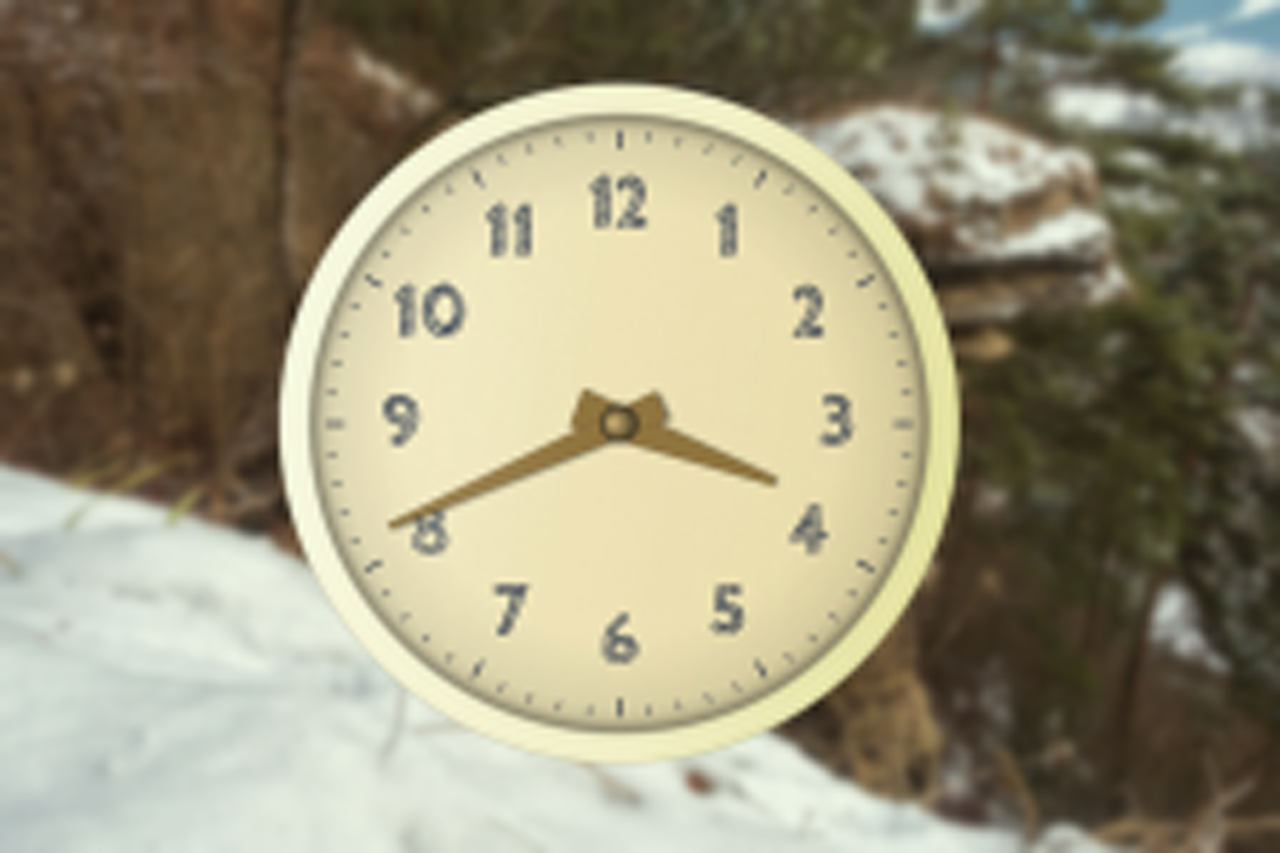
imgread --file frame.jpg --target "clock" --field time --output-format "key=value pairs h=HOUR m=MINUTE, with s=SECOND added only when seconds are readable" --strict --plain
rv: h=3 m=41
